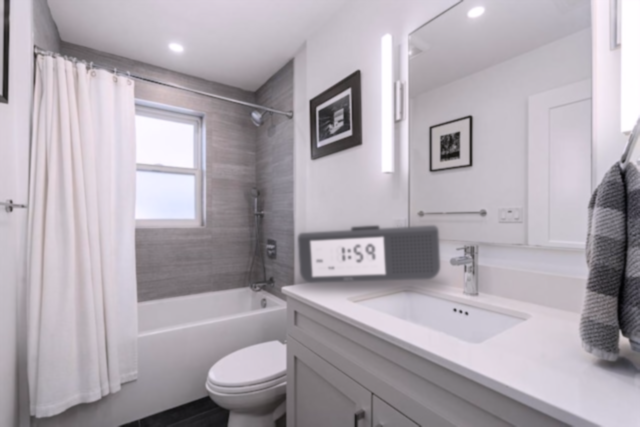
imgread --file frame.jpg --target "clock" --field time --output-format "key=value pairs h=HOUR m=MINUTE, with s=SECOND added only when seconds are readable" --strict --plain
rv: h=1 m=59
